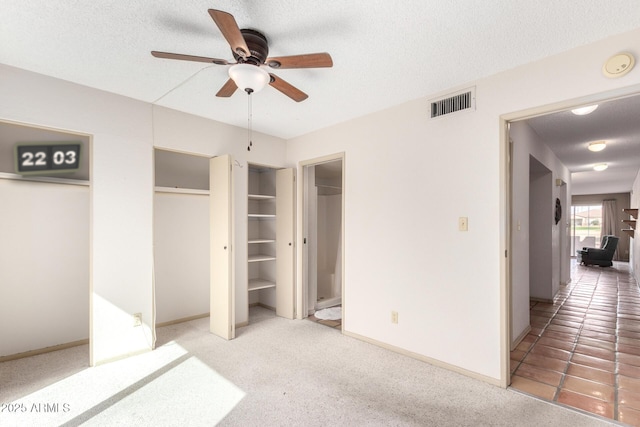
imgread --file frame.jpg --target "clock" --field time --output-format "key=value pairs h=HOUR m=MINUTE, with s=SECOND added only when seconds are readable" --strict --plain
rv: h=22 m=3
